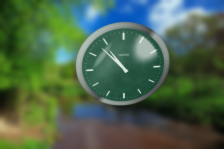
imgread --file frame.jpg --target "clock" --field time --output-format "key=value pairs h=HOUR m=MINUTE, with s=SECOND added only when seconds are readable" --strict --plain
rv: h=10 m=53
